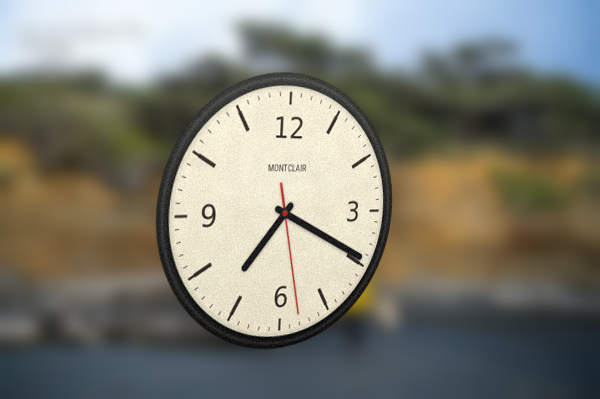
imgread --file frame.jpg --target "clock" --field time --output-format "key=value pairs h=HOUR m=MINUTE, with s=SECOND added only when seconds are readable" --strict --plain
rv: h=7 m=19 s=28
